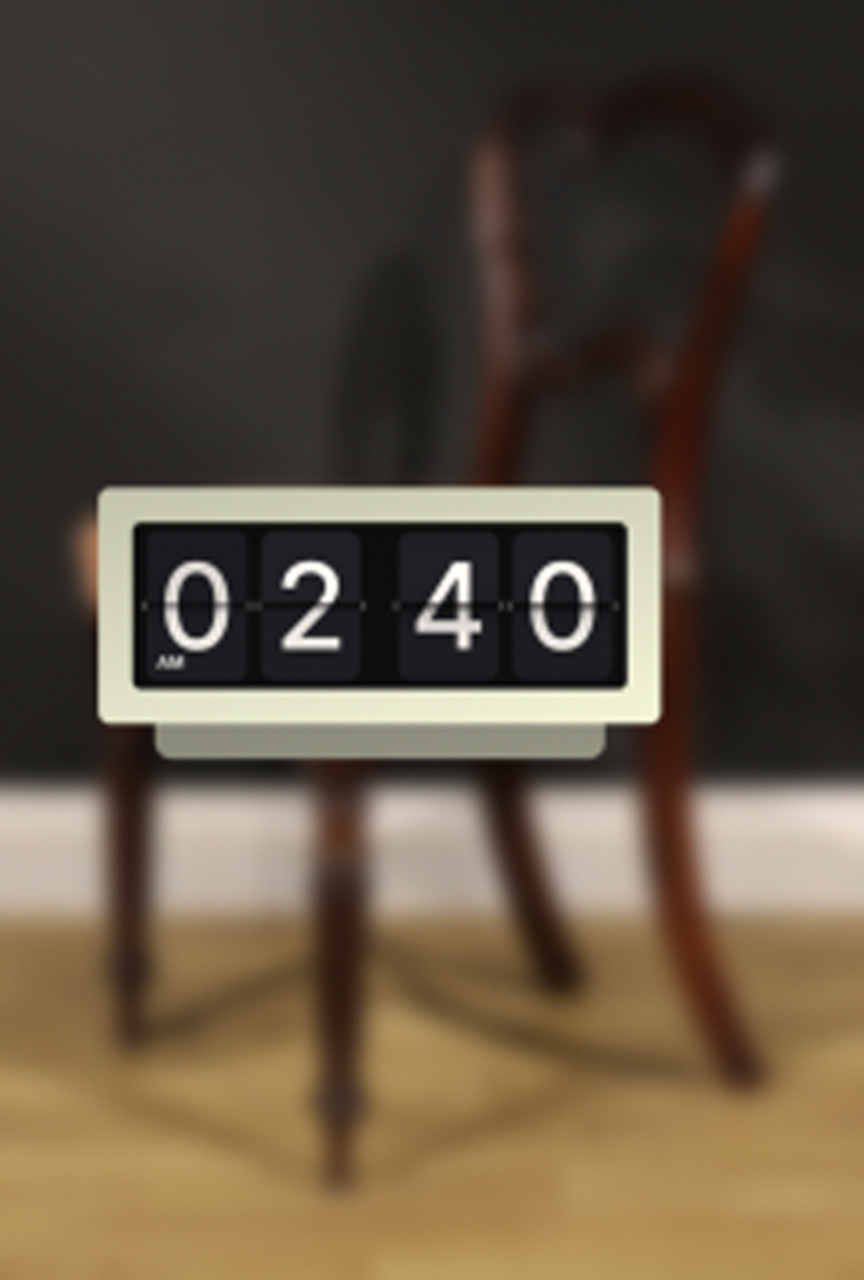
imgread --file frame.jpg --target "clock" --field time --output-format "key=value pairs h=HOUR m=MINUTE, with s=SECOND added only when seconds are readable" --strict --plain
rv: h=2 m=40
